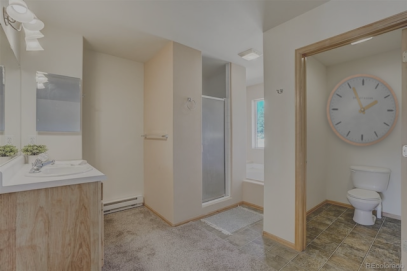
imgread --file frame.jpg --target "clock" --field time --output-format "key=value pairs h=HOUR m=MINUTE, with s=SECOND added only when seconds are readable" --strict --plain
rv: h=1 m=56
